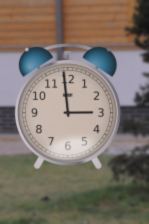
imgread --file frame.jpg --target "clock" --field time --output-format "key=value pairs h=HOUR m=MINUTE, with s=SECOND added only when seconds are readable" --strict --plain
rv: h=2 m=59
